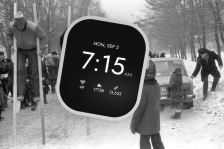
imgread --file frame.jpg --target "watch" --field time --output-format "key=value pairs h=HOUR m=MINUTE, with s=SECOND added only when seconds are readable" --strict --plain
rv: h=7 m=15
